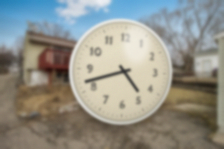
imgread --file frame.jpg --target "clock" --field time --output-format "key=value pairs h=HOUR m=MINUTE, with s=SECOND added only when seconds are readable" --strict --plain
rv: h=4 m=42
